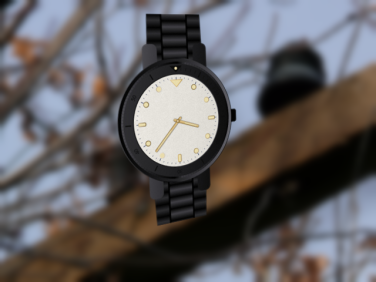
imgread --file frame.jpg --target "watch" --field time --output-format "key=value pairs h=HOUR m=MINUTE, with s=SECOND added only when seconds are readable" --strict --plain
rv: h=3 m=37
